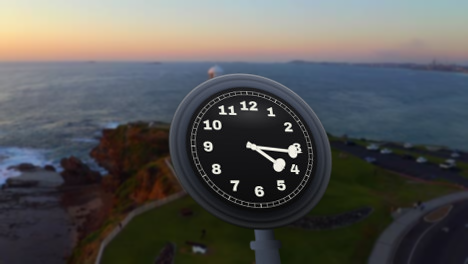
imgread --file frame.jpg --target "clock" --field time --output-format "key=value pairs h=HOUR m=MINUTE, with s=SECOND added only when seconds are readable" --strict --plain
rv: h=4 m=16
